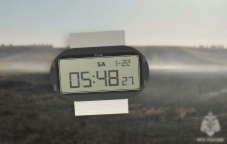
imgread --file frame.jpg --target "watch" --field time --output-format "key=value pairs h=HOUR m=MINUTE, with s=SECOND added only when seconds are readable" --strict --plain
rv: h=5 m=48
